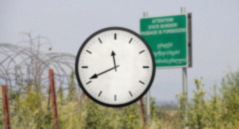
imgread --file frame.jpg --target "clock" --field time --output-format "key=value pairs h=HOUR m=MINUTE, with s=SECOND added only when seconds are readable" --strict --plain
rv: h=11 m=41
